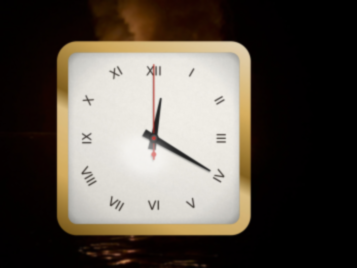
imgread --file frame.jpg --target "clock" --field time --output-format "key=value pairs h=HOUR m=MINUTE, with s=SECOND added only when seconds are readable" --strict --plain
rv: h=12 m=20 s=0
